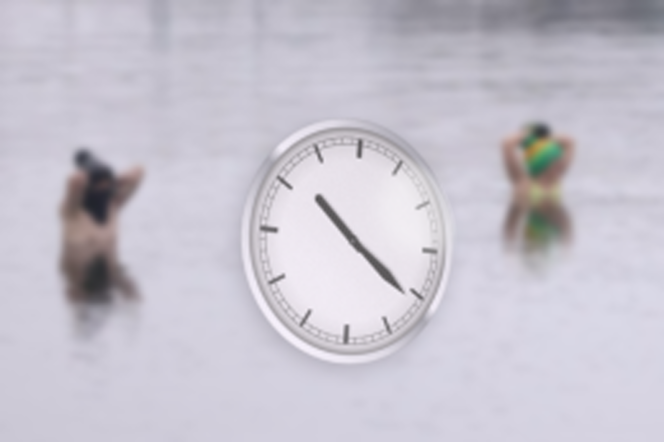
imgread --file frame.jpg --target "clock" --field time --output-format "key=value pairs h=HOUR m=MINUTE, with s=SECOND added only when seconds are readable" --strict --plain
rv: h=10 m=21
